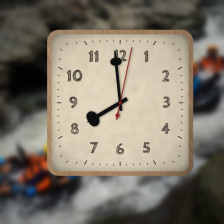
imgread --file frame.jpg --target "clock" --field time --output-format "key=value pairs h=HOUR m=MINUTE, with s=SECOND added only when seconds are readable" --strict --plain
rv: h=7 m=59 s=2
